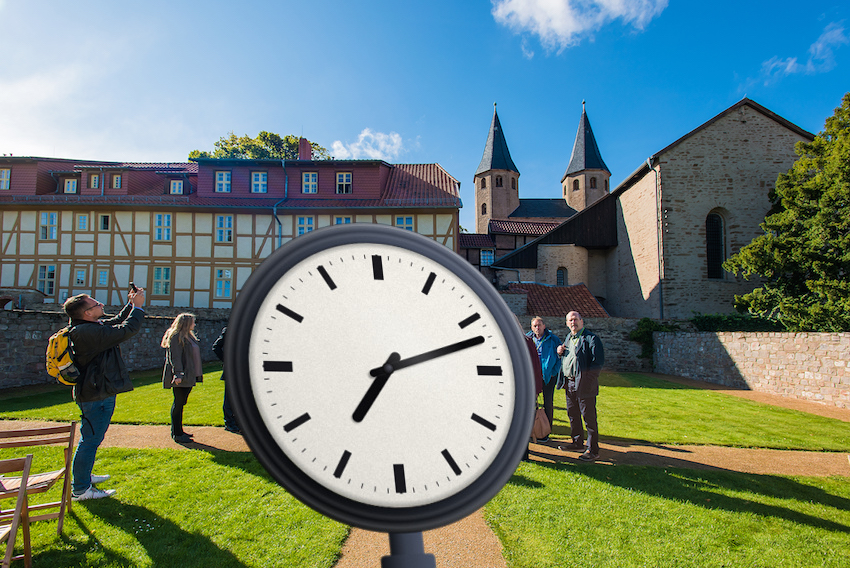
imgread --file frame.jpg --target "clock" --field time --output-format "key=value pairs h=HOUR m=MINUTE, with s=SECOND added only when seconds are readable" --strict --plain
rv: h=7 m=12
